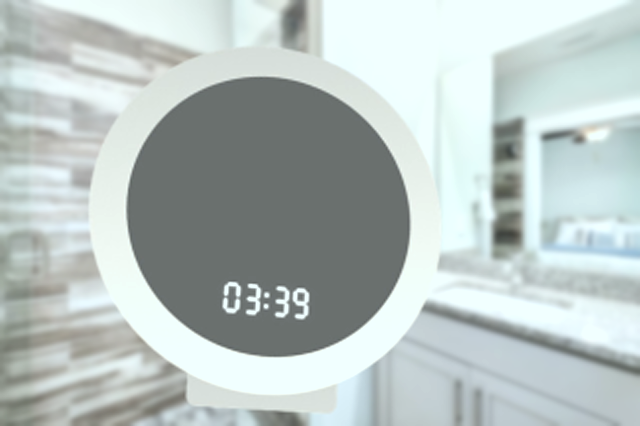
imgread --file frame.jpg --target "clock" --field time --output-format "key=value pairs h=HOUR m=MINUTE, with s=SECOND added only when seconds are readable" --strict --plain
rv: h=3 m=39
